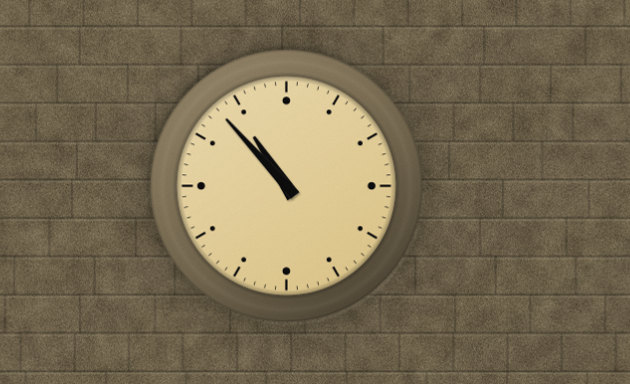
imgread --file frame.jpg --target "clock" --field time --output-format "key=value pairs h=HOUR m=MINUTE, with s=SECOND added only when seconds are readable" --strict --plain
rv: h=10 m=53
